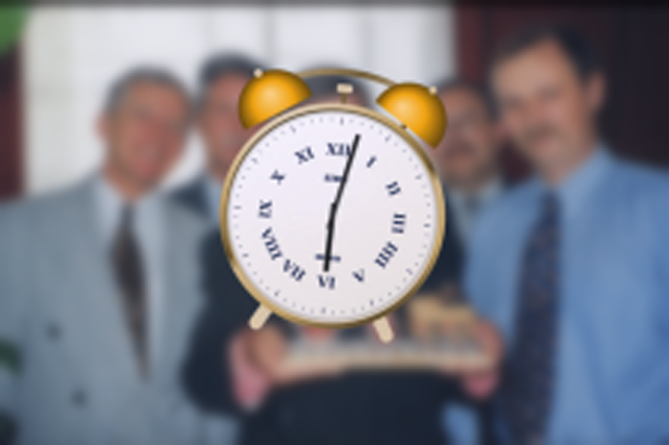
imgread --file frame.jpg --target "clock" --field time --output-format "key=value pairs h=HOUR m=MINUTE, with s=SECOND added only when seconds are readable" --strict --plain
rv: h=6 m=2
